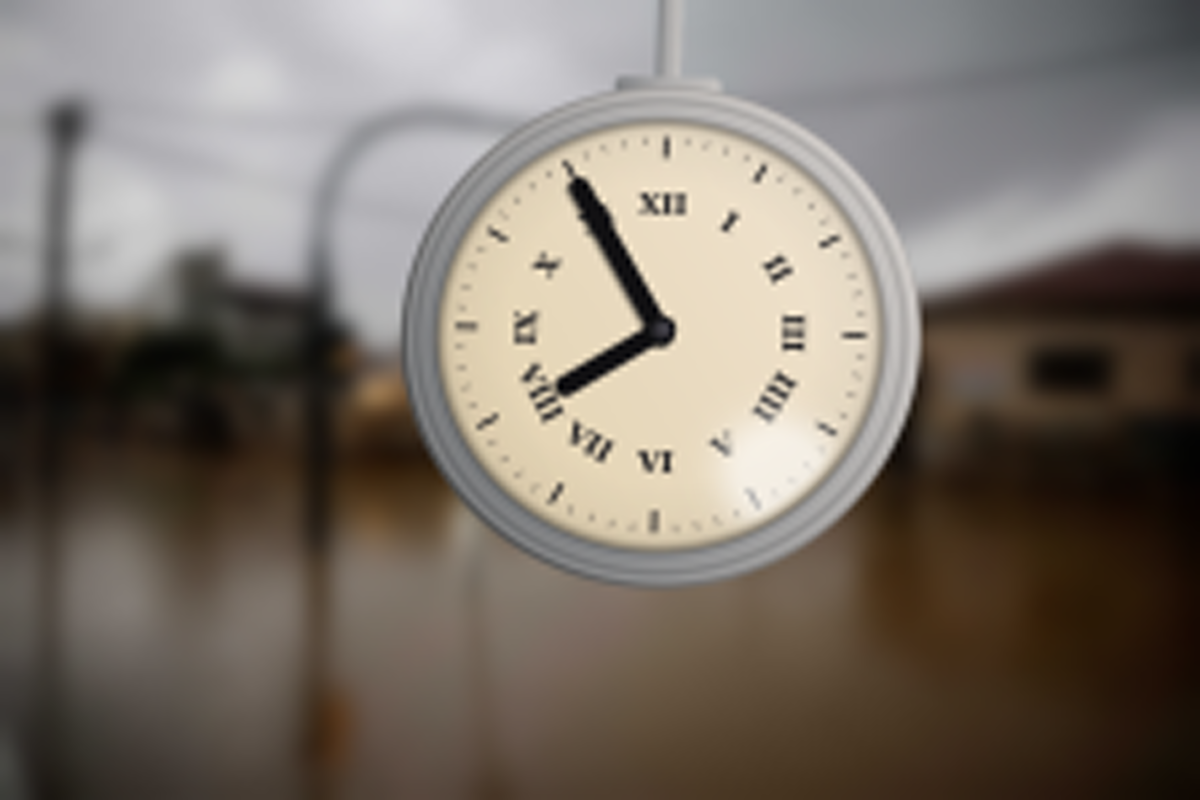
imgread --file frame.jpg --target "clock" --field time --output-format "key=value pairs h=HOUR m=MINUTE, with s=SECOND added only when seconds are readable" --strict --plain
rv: h=7 m=55
